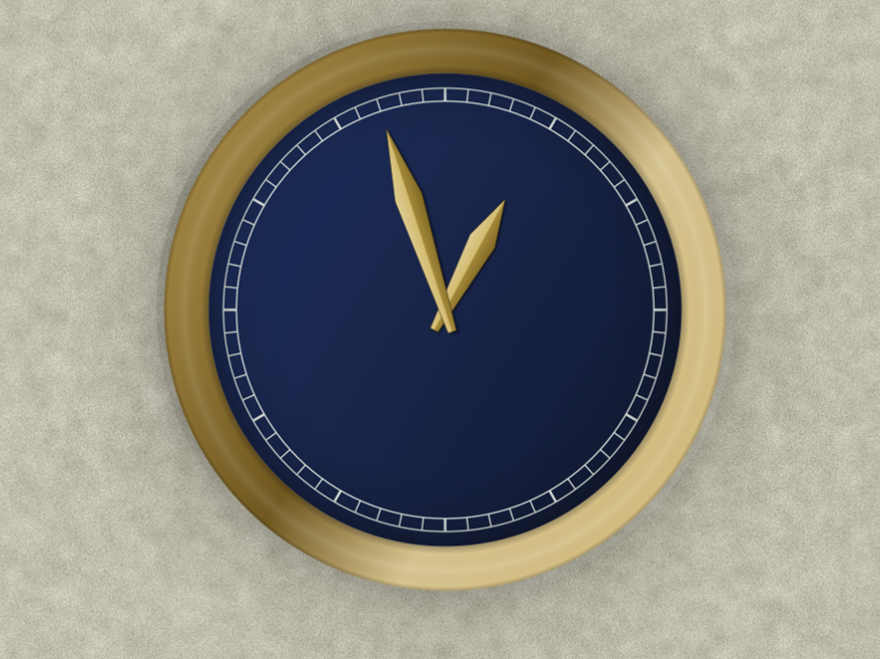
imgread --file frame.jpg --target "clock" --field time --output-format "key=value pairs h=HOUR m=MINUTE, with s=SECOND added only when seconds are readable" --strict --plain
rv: h=12 m=57
